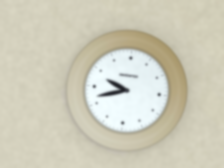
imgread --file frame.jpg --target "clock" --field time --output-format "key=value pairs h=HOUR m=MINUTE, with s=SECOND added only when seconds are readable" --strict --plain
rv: h=9 m=42
